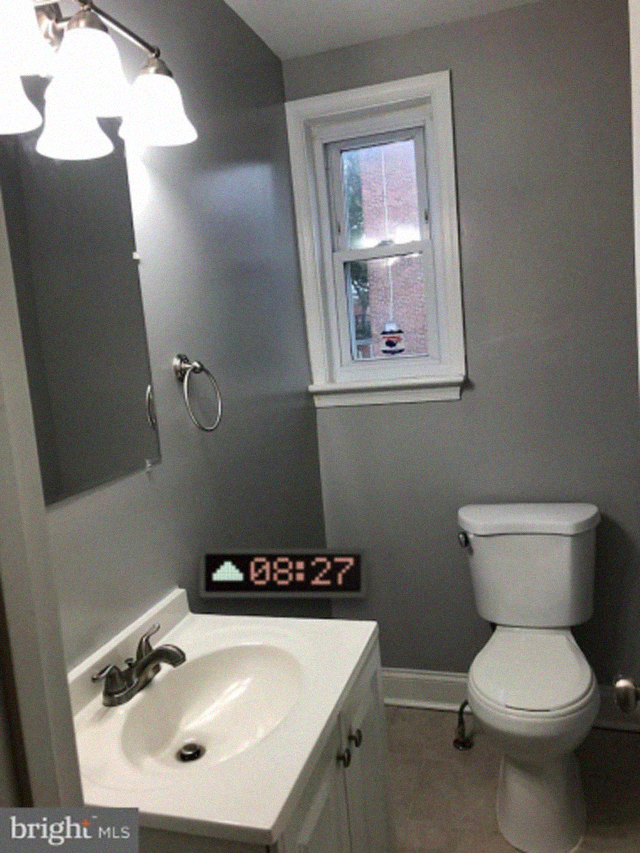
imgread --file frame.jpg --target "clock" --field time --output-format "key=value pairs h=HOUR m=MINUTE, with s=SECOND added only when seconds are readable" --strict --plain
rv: h=8 m=27
